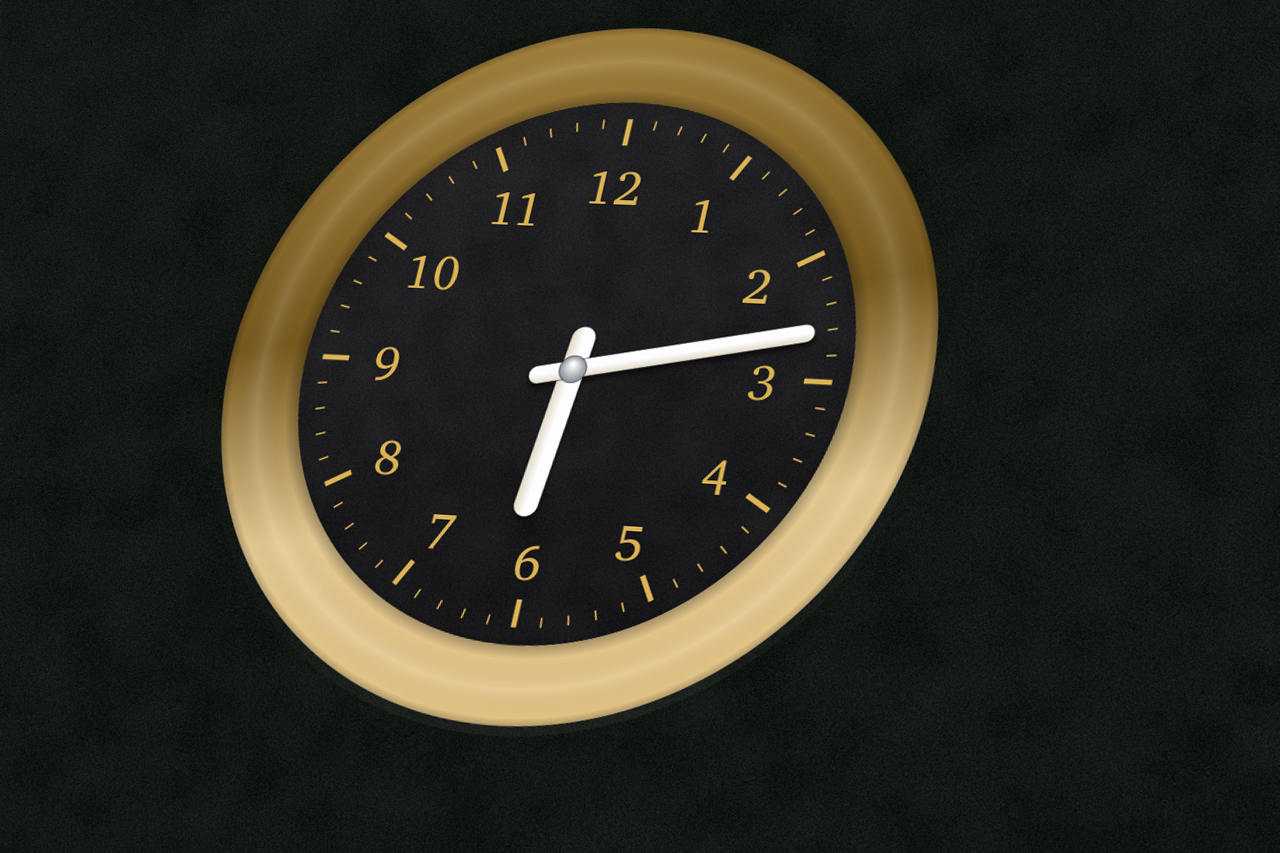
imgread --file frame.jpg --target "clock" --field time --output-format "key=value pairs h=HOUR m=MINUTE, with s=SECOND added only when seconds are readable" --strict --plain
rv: h=6 m=13
